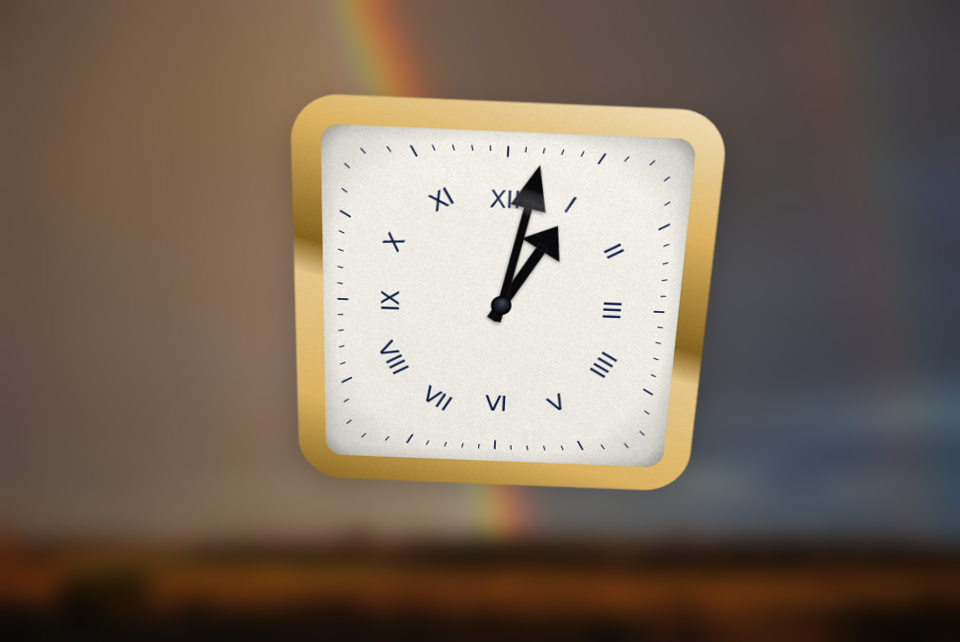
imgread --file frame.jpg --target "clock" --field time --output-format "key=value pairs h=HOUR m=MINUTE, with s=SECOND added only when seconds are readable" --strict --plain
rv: h=1 m=2
